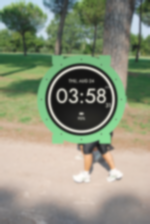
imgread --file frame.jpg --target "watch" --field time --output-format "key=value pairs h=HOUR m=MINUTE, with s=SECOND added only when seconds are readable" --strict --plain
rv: h=3 m=58
